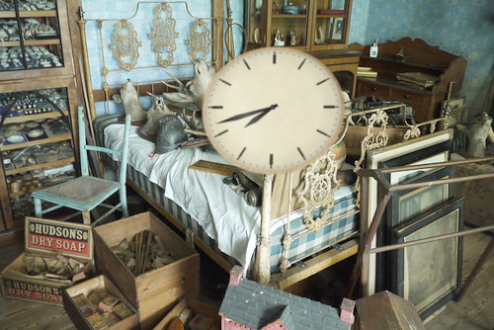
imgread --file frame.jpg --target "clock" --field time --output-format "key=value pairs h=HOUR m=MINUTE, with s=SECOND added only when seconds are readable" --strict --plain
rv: h=7 m=42
